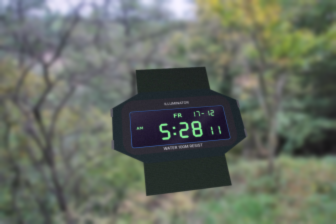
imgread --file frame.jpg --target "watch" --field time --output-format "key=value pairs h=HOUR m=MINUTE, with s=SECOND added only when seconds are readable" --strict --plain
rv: h=5 m=28 s=11
